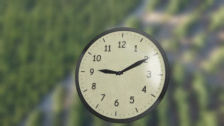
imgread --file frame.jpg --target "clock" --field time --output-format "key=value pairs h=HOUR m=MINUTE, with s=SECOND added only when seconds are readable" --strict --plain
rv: h=9 m=10
